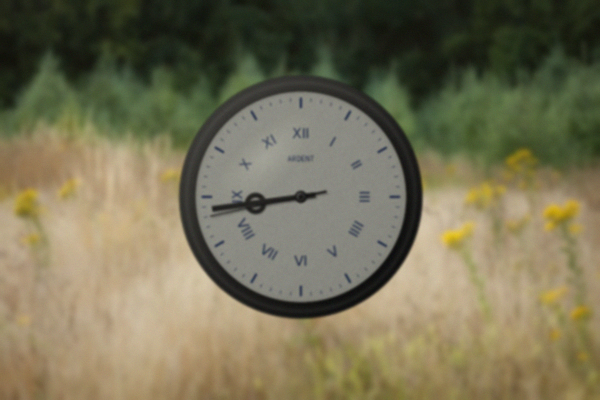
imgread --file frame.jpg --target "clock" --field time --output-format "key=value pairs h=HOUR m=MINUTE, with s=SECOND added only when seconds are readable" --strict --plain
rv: h=8 m=43 s=43
